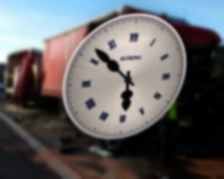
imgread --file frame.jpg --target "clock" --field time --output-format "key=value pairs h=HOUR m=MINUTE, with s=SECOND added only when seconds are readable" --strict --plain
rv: h=5 m=52
